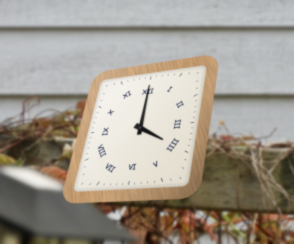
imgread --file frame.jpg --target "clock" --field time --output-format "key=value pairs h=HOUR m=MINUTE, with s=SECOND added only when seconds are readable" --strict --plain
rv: h=4 m=0
